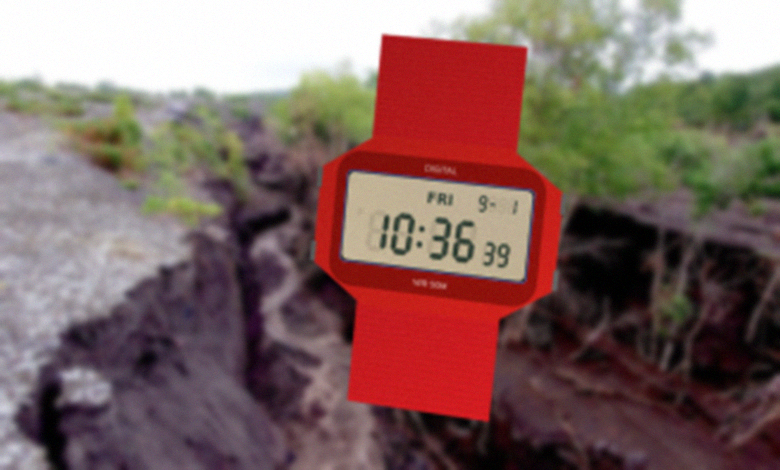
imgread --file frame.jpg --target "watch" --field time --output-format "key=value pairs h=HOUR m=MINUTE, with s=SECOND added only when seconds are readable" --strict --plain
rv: h=10 m=36 s=39
